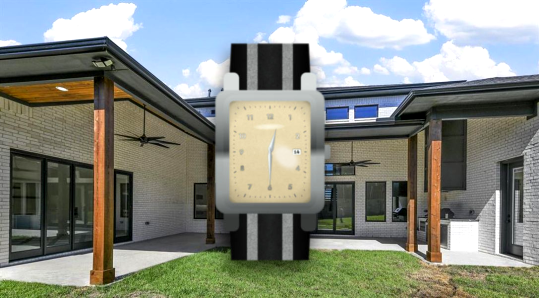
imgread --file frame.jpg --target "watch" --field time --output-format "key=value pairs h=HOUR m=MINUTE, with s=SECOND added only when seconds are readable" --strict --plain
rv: h=12 m=30
